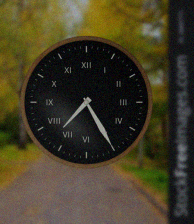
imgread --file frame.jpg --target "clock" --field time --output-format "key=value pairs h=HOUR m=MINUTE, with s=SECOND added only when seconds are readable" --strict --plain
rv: h=7 m=25
